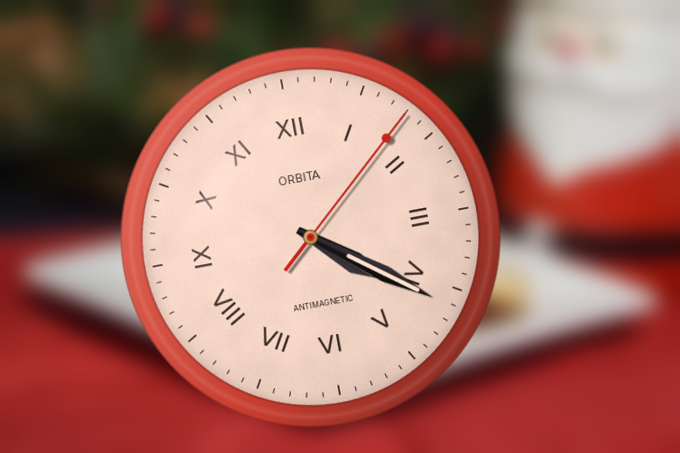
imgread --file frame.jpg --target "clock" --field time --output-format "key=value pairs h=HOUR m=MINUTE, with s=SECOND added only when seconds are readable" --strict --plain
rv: h=4 m=21 s=8
